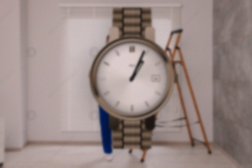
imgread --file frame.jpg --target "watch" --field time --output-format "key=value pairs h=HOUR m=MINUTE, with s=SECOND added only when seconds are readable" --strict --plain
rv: h=1 m=4
